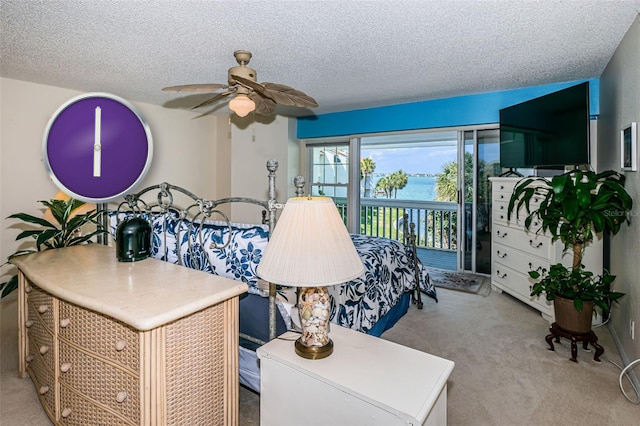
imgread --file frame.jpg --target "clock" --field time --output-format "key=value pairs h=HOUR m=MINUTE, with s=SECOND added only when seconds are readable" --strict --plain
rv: h=6 m=0
